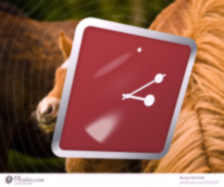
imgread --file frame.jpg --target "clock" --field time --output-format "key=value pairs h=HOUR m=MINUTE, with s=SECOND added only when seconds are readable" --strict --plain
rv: h=3 m=9
